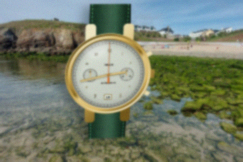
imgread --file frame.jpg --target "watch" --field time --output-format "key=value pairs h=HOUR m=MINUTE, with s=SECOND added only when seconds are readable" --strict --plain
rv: h=2 m=43
